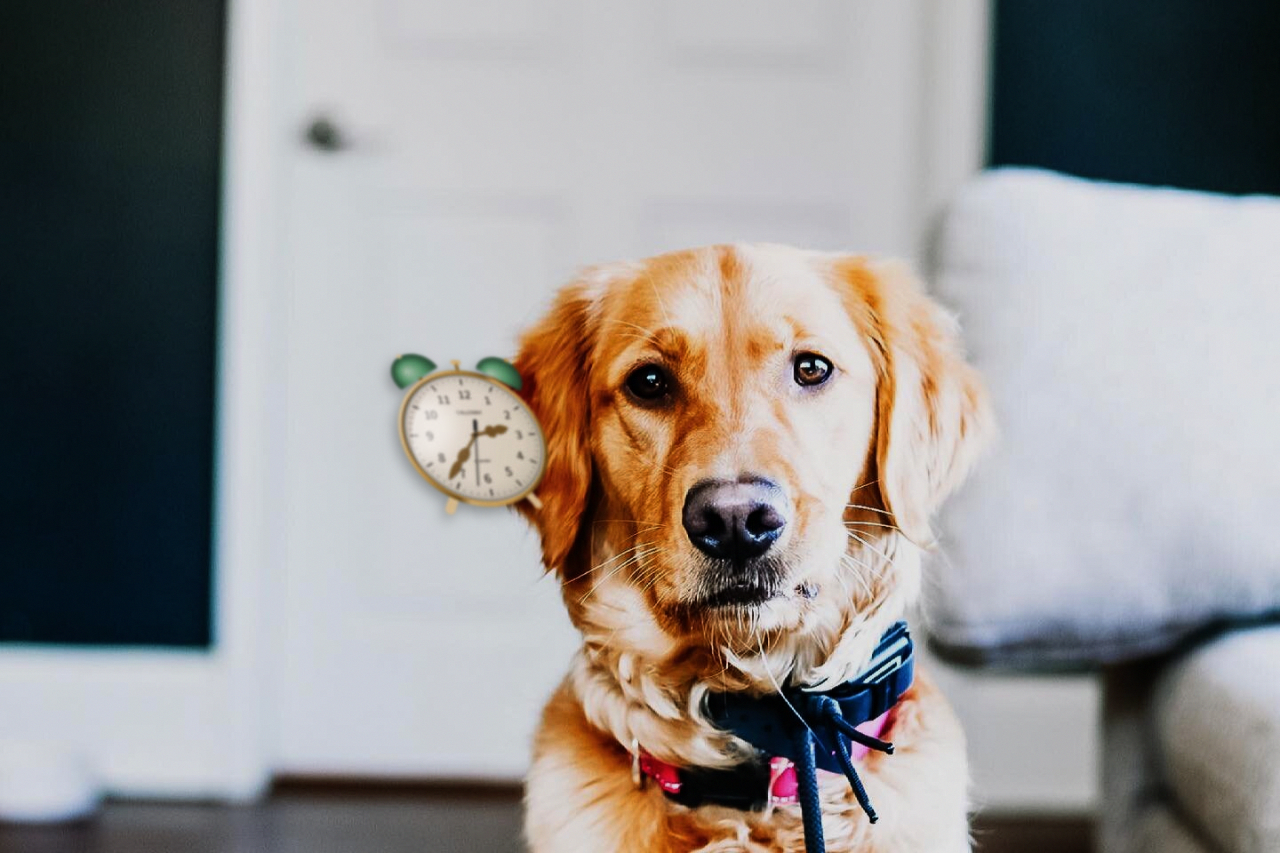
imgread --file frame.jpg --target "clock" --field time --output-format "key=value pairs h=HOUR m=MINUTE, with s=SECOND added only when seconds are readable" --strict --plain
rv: h=2 m=36 s=32
